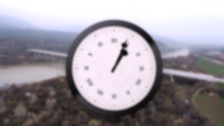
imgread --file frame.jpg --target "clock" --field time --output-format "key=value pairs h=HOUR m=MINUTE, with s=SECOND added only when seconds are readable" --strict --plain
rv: h=1 m=4
